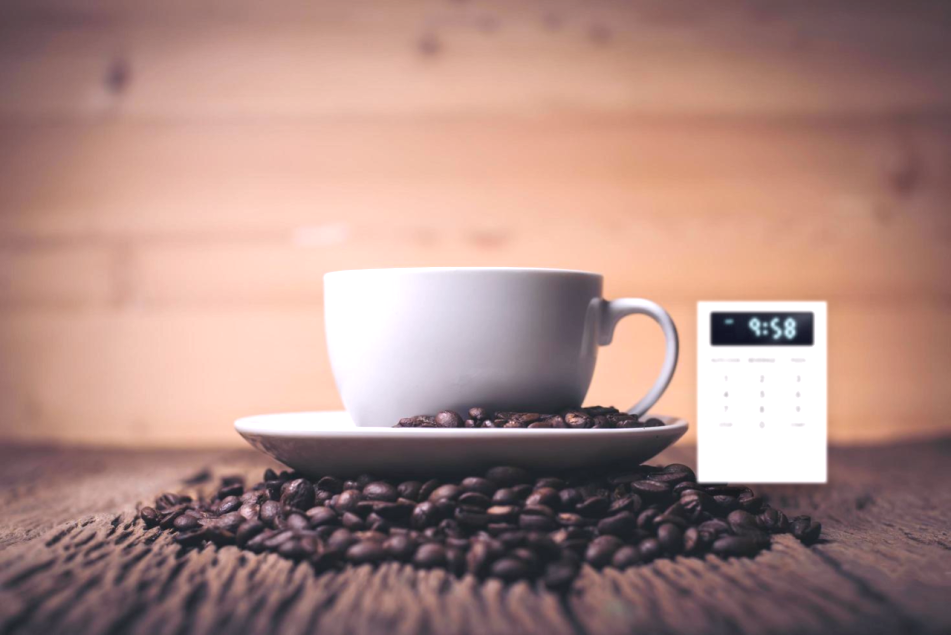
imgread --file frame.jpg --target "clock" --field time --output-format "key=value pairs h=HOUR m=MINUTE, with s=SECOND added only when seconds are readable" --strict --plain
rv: h=9 m=58
